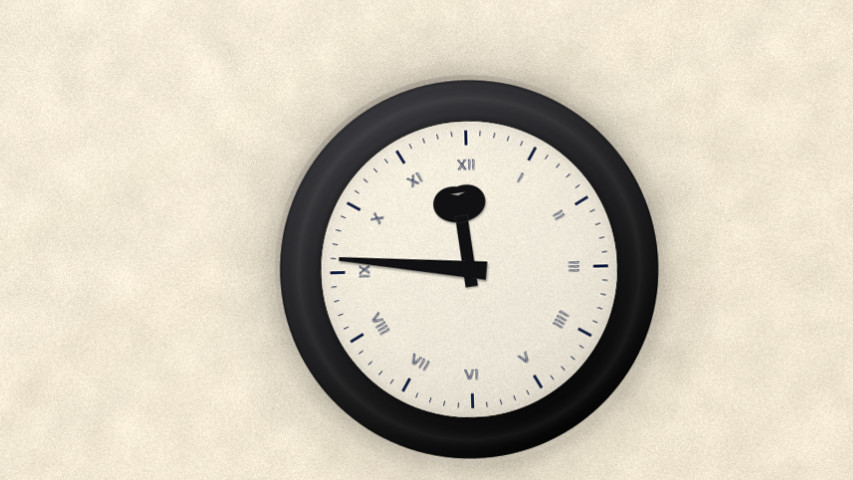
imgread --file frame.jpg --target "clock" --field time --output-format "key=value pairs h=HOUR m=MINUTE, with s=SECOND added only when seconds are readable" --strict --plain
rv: h=11 m=46
